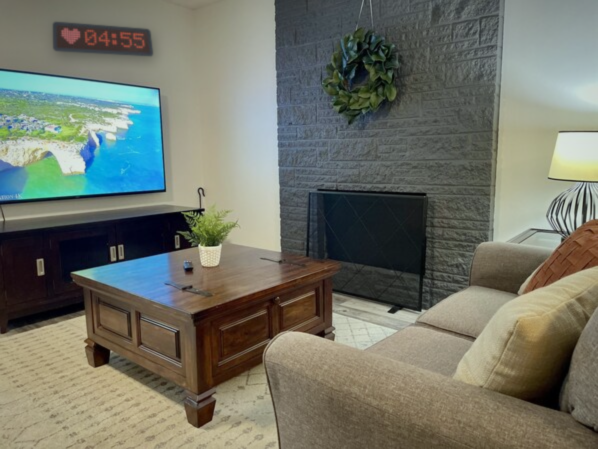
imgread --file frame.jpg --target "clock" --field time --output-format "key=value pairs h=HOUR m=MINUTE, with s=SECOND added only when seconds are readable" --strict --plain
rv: h=4 m=55
